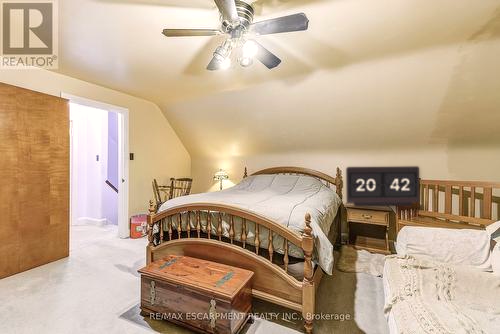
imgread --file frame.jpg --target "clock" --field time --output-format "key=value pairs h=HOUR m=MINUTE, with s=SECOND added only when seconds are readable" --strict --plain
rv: h=20 m=42
